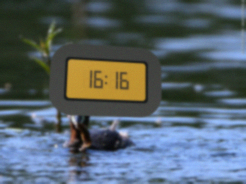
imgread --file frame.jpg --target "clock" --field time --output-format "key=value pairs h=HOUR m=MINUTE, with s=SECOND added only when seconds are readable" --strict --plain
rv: h=16 m=16
